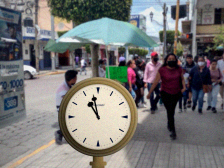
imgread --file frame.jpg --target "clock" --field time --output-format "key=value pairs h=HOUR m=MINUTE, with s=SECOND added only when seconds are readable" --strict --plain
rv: h=10 m=58
